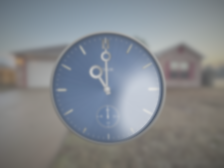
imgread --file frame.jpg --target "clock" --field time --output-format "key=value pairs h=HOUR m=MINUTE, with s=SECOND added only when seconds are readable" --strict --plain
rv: h=11 m=0
